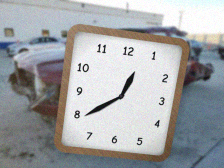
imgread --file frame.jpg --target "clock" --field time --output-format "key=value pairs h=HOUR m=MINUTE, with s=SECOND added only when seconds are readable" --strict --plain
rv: h=12 m=39
